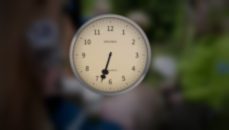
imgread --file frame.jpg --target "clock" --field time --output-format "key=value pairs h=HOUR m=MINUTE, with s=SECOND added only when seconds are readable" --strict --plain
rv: h=6 m=33
